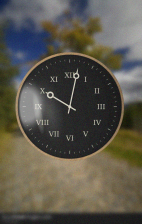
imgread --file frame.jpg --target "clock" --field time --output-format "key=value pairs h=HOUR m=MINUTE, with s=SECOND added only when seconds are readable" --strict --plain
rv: h=10 m=2
